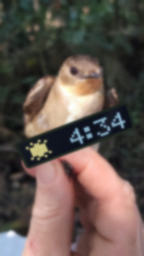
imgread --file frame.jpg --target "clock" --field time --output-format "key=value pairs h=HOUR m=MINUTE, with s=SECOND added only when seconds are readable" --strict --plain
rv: h=4 m=34
